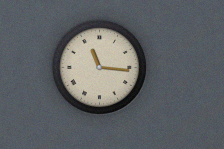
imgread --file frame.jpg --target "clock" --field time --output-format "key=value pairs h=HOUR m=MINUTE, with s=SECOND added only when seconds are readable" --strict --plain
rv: h=11 m=16
